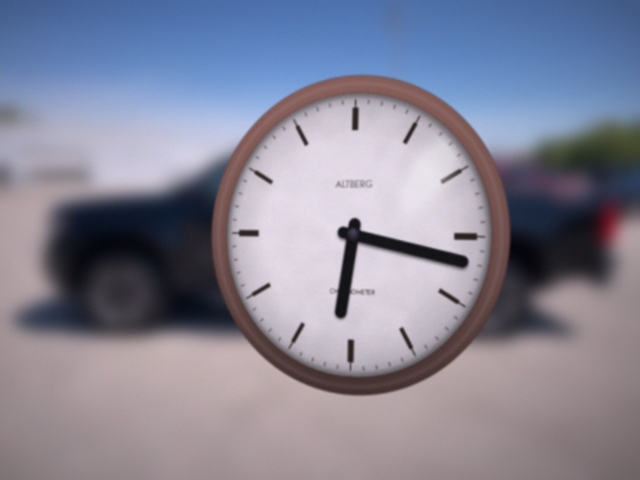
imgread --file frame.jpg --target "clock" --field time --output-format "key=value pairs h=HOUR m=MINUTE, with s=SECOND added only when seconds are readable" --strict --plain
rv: h=6 m=17
